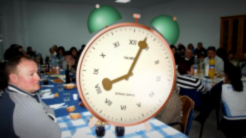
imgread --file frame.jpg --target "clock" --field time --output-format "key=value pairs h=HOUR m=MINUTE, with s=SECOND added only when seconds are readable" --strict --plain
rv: h=8 m=3
